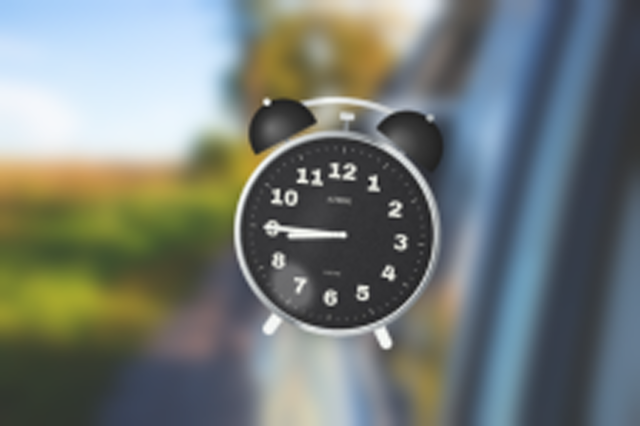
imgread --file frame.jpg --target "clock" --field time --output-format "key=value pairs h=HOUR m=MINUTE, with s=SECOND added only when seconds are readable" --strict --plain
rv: h=8 m=45
